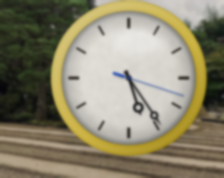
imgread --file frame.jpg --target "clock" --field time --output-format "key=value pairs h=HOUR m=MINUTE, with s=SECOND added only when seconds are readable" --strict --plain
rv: h=5 m=24 s=18
